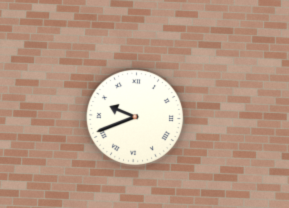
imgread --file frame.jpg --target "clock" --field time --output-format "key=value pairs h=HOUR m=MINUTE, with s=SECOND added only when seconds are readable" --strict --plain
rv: h=9 m=41
